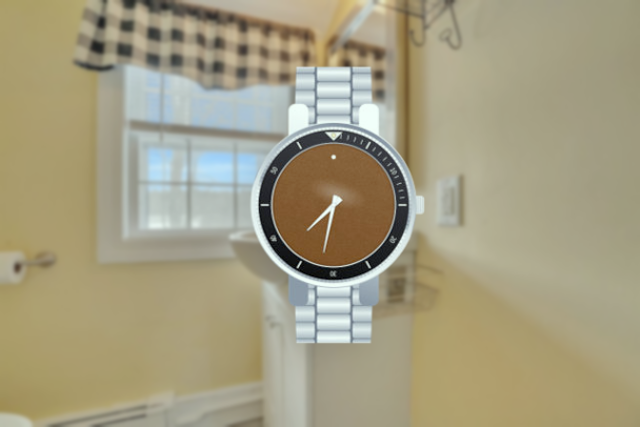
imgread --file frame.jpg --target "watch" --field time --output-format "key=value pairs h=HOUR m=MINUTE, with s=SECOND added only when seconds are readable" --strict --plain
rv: h=7 m=32
